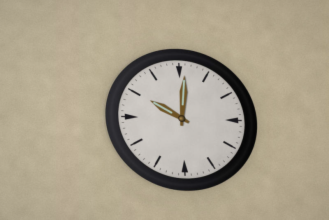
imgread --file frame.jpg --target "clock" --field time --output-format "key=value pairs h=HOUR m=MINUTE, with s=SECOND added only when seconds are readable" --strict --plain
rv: h=10 m=1
